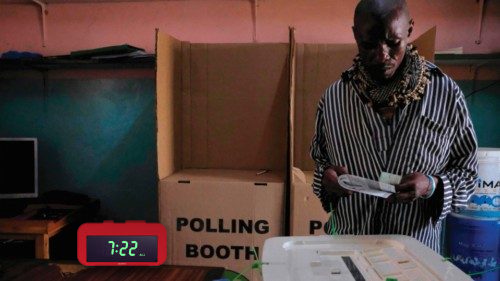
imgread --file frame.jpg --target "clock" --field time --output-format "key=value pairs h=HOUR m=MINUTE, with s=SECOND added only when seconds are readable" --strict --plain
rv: h=7 m=22
